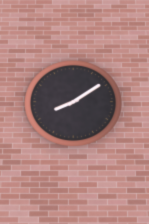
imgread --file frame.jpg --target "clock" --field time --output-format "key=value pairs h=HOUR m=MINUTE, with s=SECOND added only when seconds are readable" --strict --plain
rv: h=8 m=9
